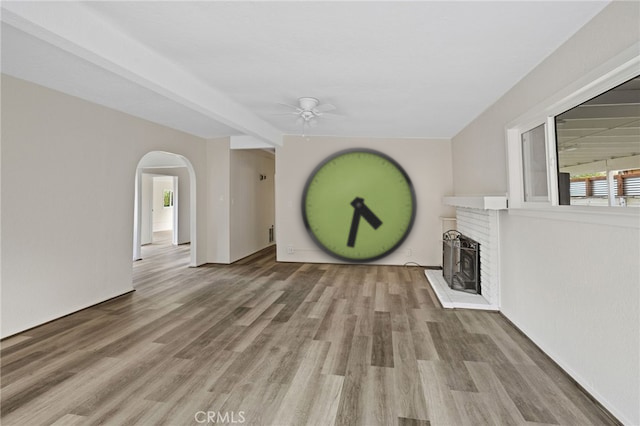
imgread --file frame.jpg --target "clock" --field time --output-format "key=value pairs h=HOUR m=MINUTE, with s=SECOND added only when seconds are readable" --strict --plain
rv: h=4 m=32
